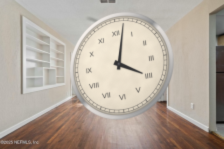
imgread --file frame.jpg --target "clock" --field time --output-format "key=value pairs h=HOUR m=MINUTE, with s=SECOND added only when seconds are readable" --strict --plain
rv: h=4 m=2
